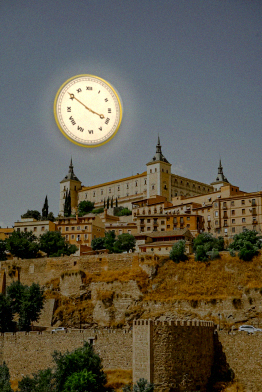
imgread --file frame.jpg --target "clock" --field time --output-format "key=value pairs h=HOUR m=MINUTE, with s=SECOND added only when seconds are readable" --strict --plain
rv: h=3 m=51
